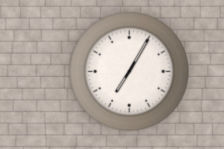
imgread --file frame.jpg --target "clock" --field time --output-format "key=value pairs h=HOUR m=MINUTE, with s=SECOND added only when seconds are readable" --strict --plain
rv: h=7 m=5
